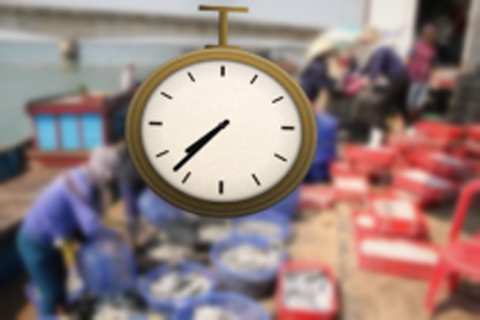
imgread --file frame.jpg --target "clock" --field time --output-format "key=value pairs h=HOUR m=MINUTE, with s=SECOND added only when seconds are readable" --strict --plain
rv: h=7 m=37
